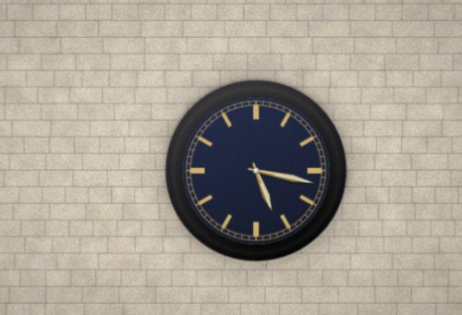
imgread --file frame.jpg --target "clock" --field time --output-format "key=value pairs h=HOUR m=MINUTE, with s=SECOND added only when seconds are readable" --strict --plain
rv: h=5 m=17
